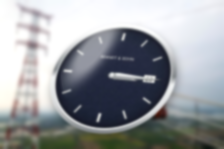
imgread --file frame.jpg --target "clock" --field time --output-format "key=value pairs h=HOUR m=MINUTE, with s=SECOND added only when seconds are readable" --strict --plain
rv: h=3 m=15
